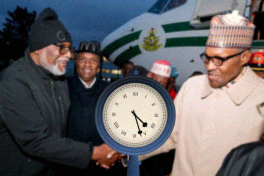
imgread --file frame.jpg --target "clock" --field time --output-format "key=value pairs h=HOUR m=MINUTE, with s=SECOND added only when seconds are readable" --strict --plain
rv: h=4 m=27
